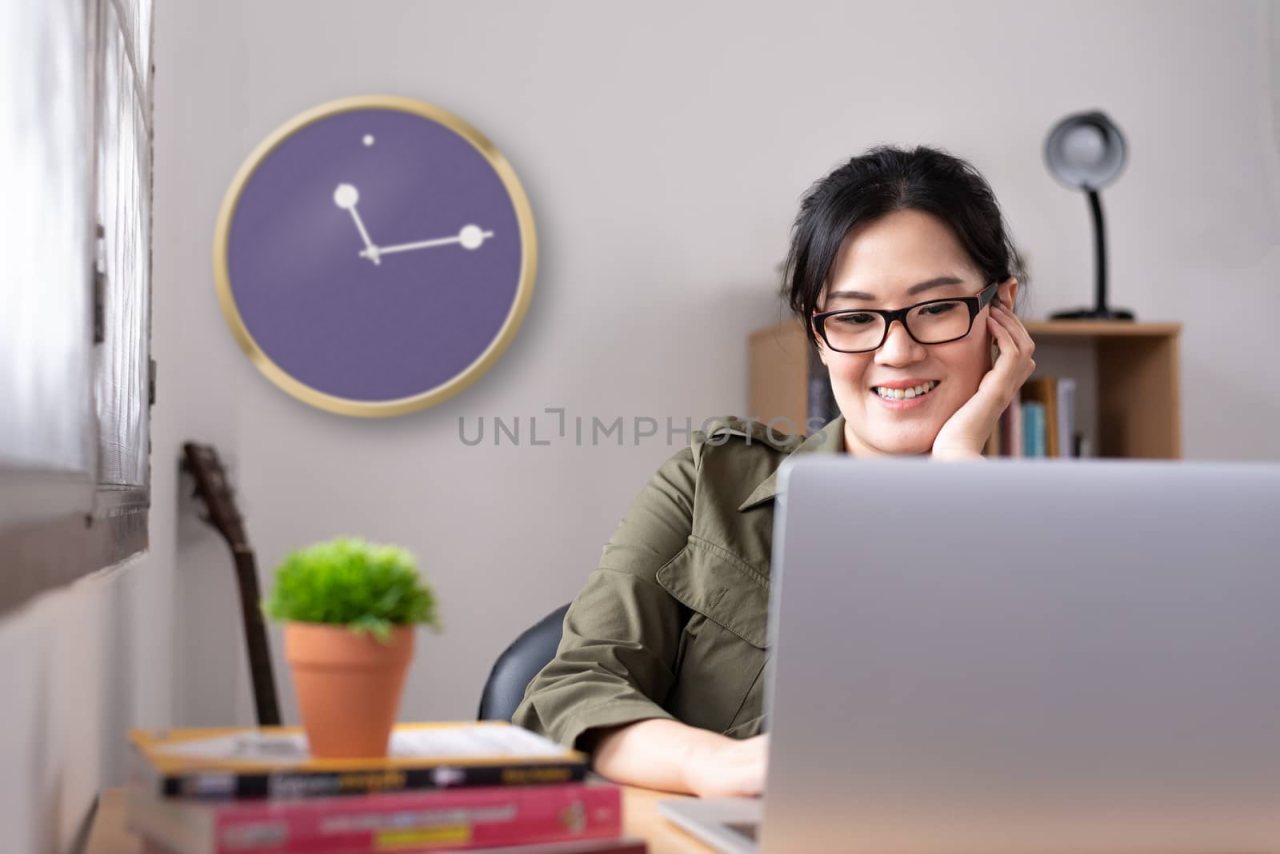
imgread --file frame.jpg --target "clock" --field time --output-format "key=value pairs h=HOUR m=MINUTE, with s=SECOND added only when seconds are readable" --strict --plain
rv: h=11 m=14
